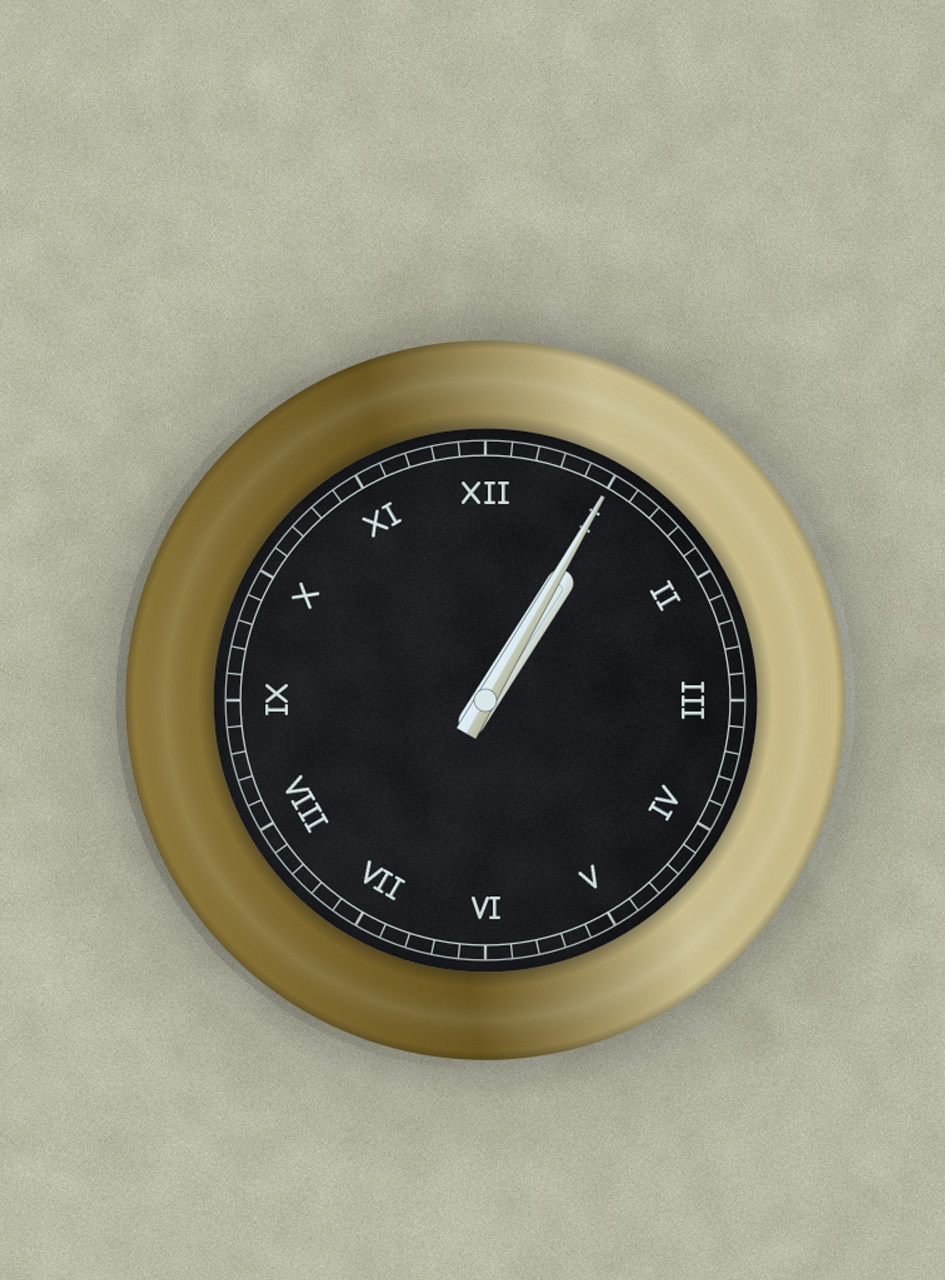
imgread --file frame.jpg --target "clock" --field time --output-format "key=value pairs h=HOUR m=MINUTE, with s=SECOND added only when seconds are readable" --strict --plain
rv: h=1 m=5
